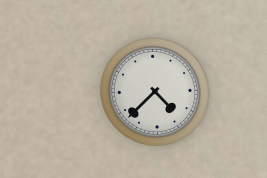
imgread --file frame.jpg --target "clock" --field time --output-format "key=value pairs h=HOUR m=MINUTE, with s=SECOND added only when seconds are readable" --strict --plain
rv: h=4 m=38
